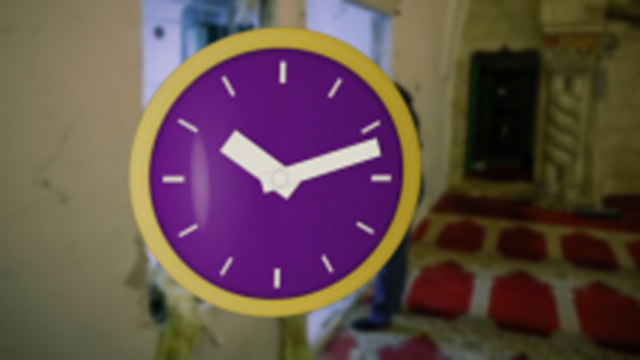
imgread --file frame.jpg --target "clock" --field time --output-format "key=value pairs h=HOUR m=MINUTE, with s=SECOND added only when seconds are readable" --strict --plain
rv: h=10 m=12
